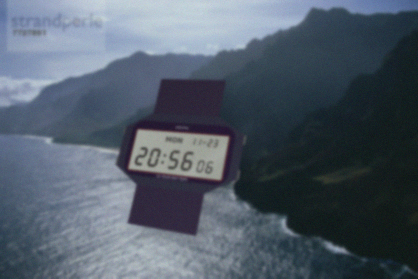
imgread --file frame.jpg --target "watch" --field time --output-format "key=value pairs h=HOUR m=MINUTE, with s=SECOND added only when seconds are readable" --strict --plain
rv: h=20 m=56 s=6
